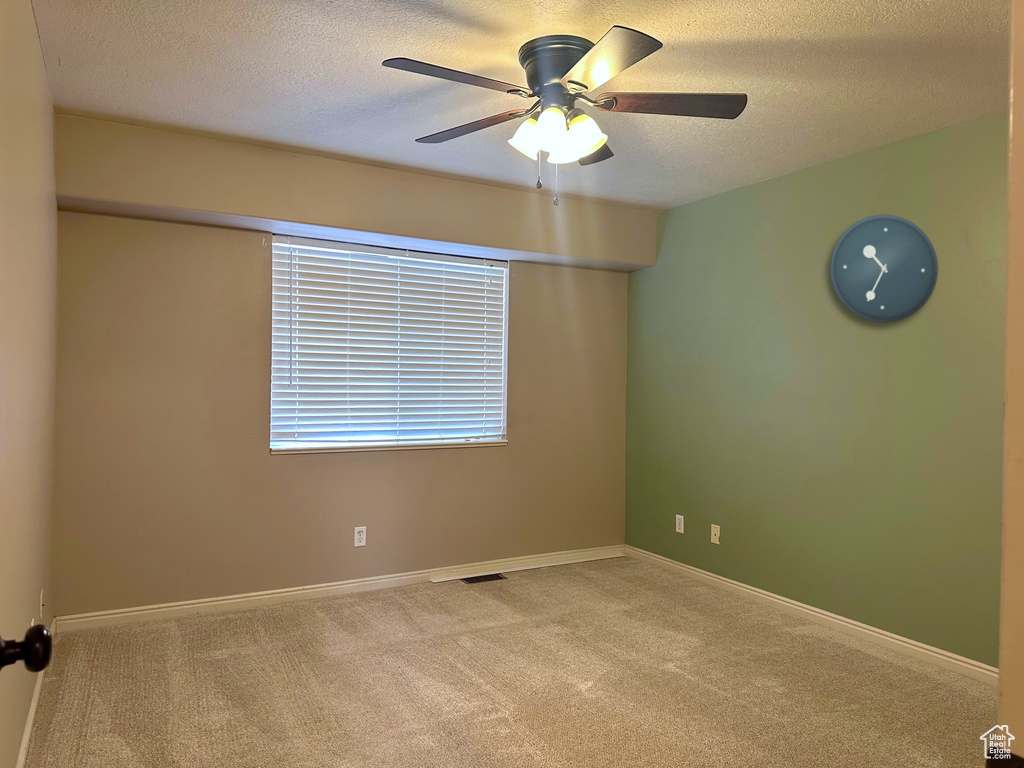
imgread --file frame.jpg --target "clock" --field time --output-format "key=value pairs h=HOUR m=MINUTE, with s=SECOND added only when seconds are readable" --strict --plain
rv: h=10 m=34
